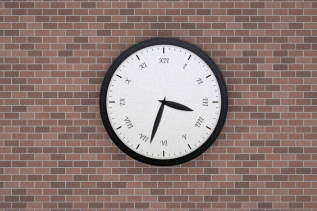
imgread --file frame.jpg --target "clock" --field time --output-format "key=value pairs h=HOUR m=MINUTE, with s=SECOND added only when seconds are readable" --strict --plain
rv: h=3 m=33
